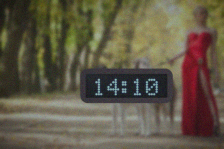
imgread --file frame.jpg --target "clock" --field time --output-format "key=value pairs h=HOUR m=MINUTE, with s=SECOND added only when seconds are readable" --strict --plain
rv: h=14 m=10
